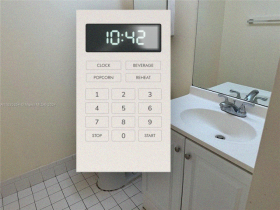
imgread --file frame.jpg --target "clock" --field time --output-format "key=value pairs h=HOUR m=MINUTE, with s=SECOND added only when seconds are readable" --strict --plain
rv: h=10 m=42
